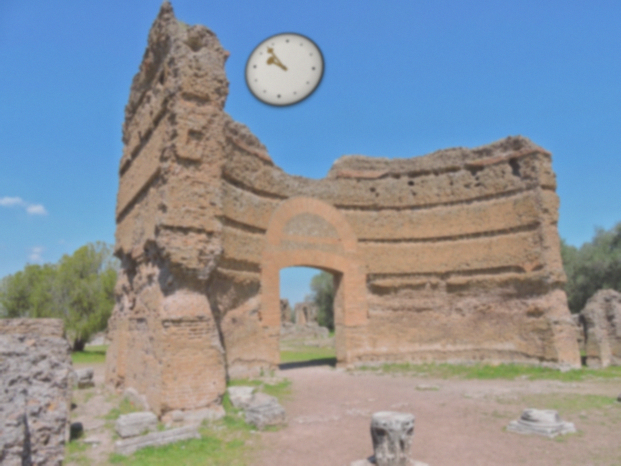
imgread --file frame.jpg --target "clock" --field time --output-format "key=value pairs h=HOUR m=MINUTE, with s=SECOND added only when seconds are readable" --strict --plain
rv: h=9 m=53
